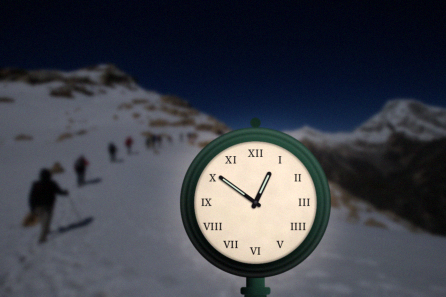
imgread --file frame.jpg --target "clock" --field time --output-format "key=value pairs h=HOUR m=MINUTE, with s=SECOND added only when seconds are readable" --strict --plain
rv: h=12 m=51
